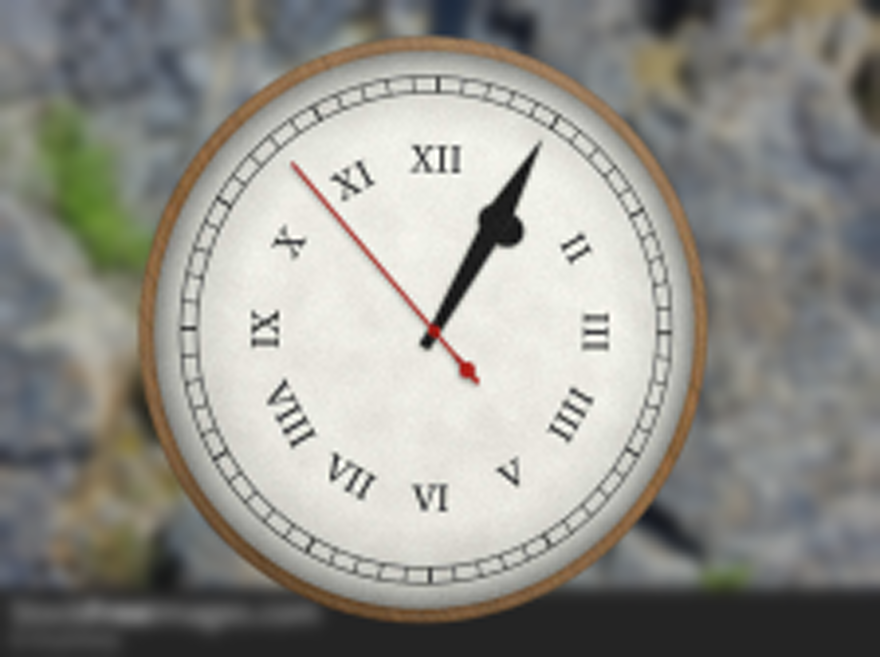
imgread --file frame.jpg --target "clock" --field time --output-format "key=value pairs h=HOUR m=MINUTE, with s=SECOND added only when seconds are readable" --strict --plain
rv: h=1 m=4 s=53
